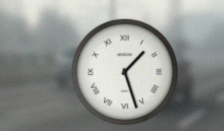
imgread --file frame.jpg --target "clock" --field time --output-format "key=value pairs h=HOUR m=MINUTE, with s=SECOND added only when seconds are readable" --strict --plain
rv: h=1 m=27
